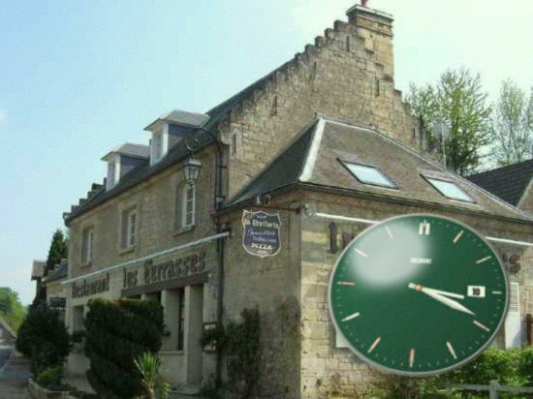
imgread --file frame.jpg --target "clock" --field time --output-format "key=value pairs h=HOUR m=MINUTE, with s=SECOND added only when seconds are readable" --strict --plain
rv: h=3 m=19
